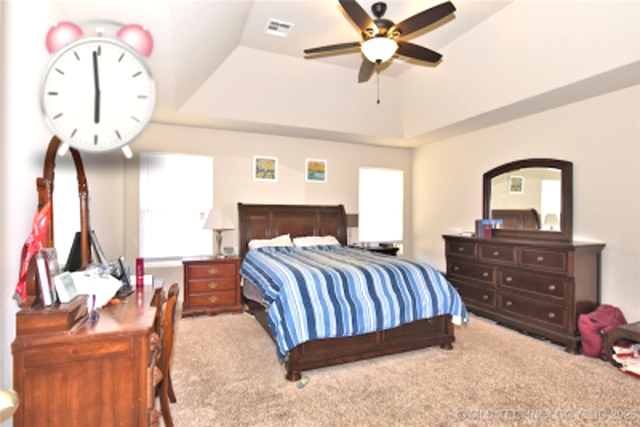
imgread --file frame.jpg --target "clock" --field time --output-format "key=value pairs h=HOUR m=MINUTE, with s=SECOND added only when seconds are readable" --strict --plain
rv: h=5 m=59
